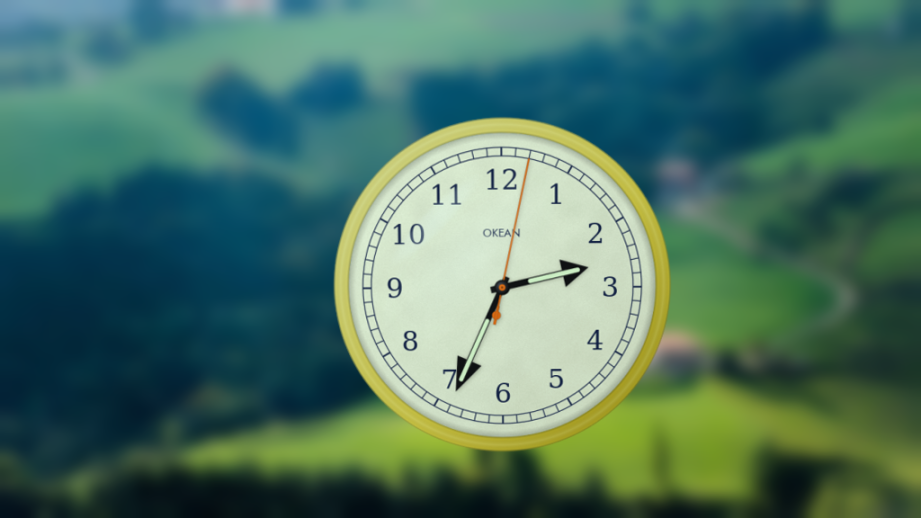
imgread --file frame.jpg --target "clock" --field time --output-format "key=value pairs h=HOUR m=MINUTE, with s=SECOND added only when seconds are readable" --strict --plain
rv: h=2 m=34 s=2
